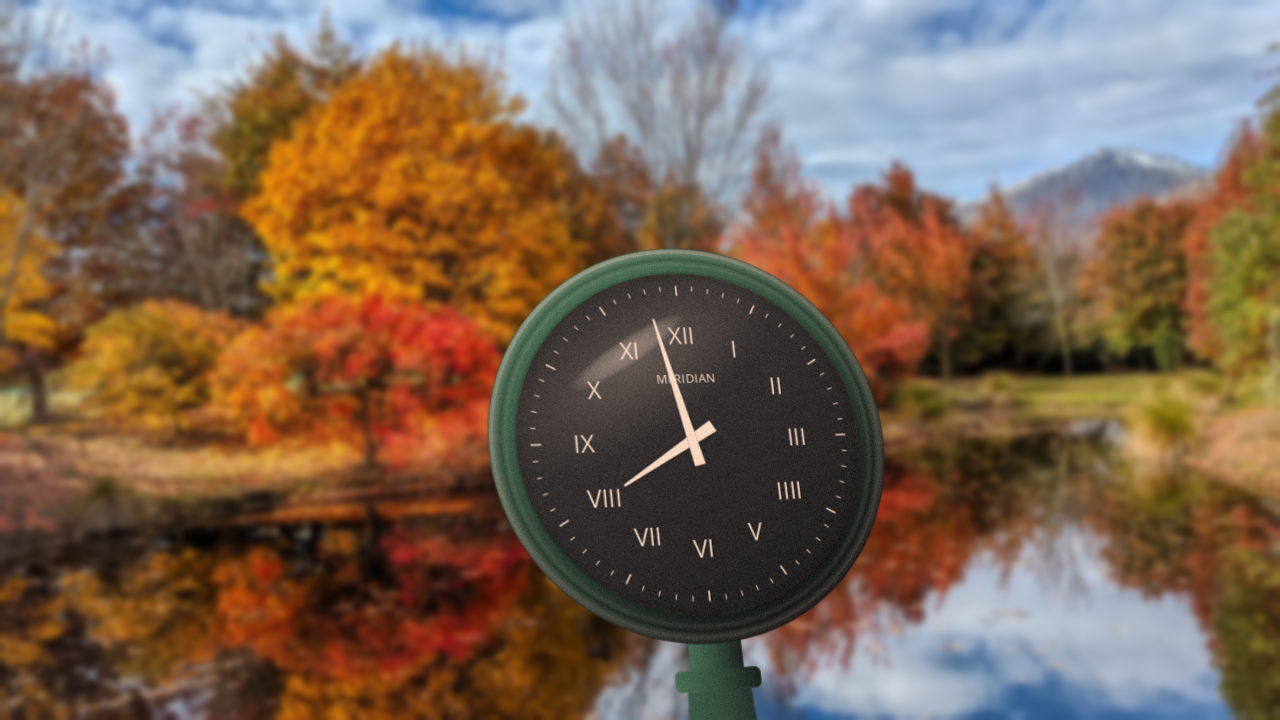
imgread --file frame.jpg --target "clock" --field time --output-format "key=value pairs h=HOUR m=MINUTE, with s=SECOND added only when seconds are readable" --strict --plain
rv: h=7 m=58
